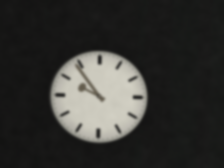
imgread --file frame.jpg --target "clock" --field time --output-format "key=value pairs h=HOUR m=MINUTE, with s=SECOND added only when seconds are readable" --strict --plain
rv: h=9 m=54
